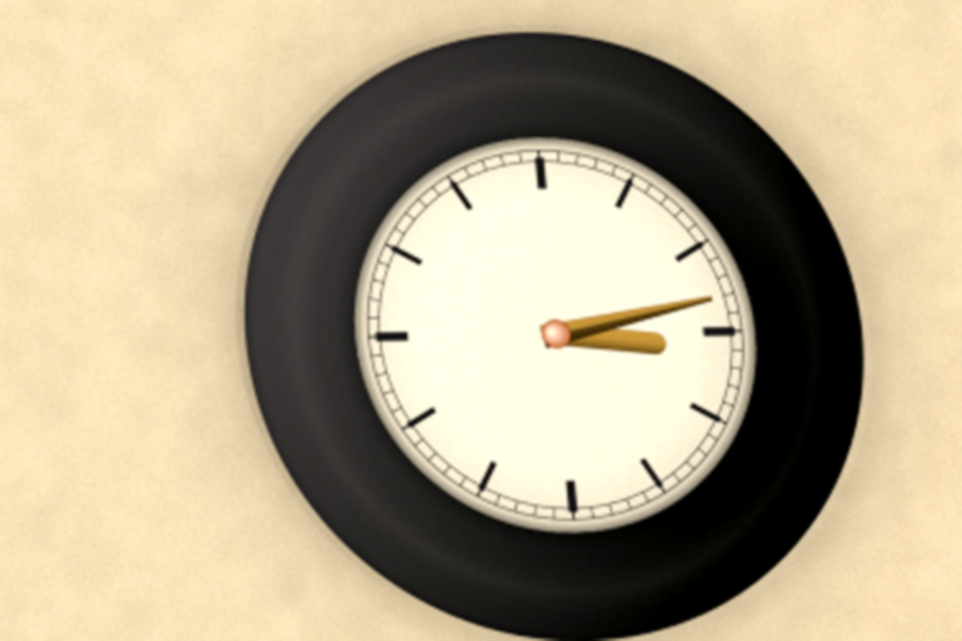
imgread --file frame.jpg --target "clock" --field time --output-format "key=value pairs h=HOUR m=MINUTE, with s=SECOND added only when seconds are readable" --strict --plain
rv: h=3 m=13
